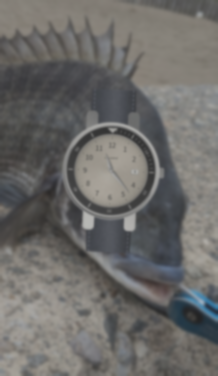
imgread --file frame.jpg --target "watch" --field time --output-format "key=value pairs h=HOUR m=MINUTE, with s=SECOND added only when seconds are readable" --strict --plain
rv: h=11 m=23
